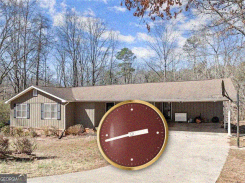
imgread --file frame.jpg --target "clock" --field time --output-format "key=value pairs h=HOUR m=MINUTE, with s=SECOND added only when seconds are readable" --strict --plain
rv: h=2 m=43
